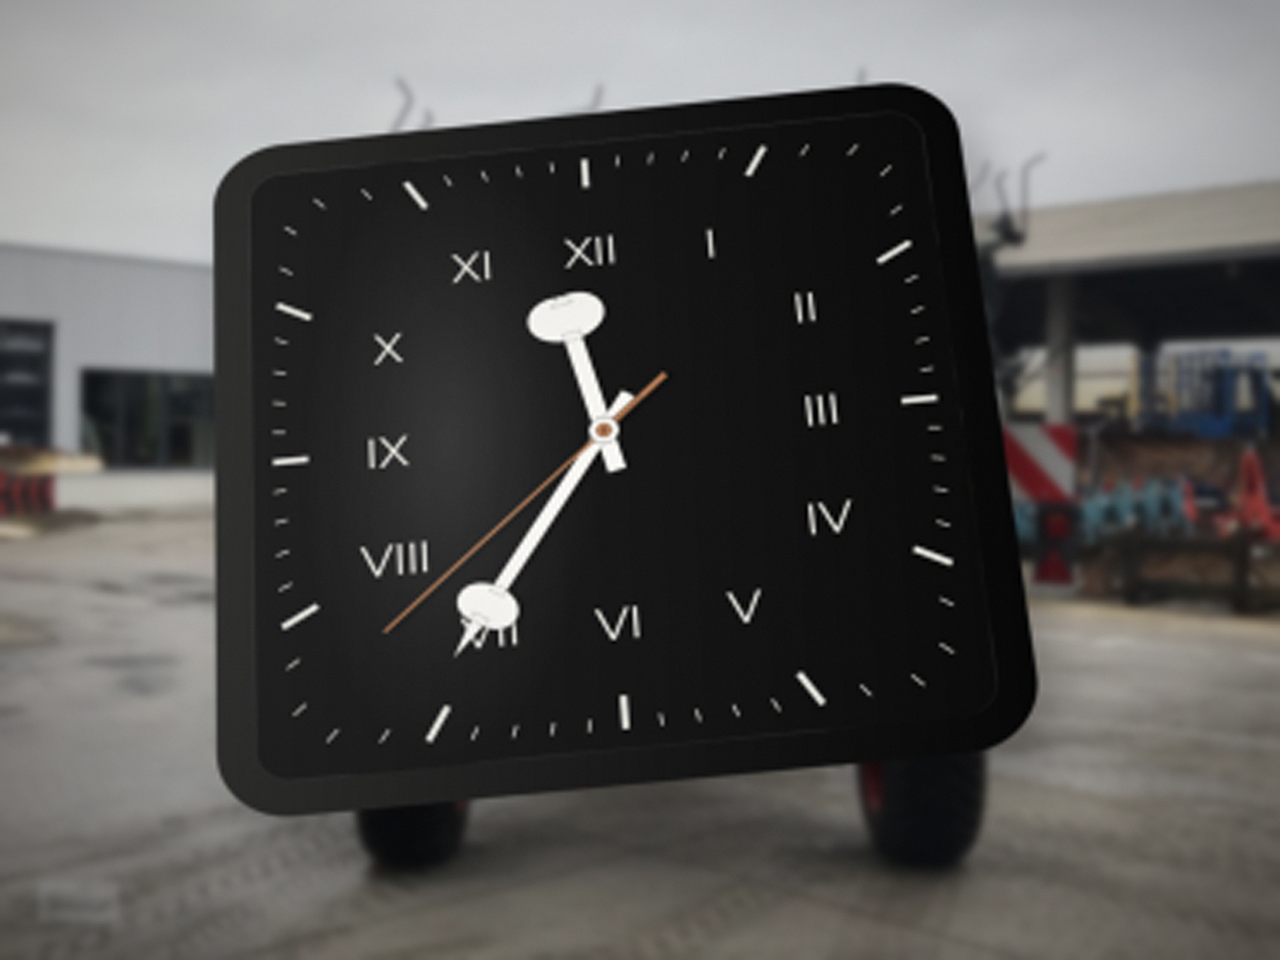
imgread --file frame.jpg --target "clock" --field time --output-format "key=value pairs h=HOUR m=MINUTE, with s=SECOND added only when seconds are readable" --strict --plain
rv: h=11 m=35 s=38
